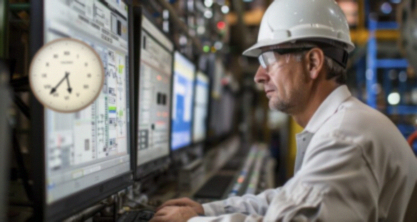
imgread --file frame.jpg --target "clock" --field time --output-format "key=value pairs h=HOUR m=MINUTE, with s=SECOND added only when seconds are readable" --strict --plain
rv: h=5 m=37
